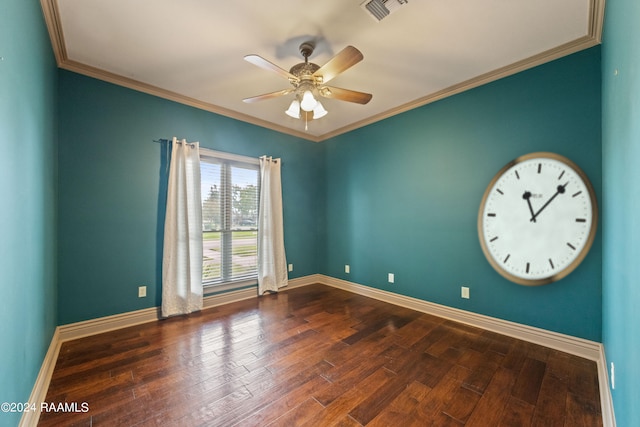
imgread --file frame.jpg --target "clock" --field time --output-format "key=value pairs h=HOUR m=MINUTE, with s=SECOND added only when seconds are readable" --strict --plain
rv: h=11 m=7
